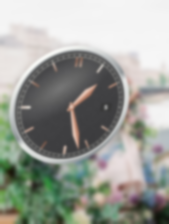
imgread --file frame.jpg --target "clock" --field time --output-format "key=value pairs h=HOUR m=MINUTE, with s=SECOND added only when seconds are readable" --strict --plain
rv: h=1 m=27
